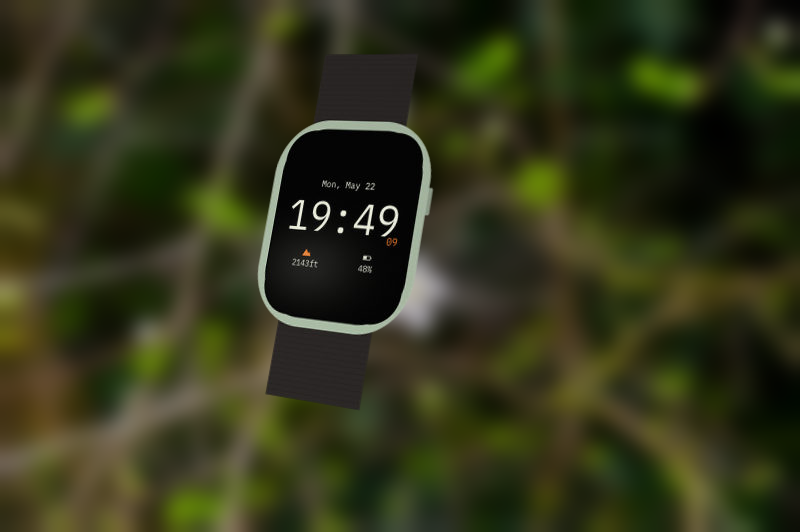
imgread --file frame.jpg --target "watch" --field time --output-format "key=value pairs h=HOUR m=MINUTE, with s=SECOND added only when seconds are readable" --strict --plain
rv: h=19 m=49 s=9
